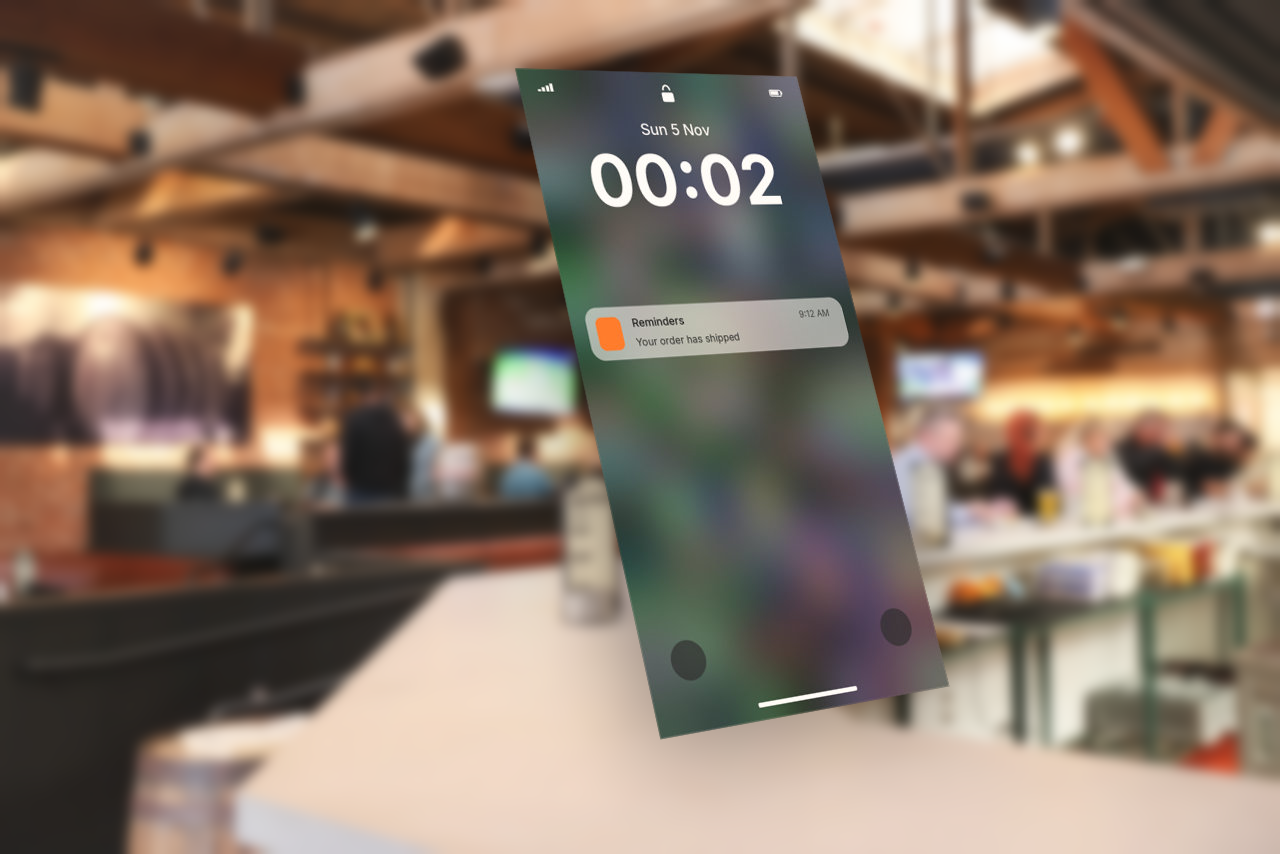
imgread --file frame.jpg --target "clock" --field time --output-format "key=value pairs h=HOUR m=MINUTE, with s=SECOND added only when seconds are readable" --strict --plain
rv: h=0 m=2
